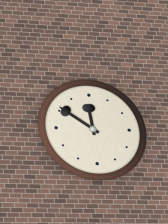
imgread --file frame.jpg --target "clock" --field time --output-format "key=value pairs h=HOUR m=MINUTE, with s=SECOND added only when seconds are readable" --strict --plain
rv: h=11 m=51
